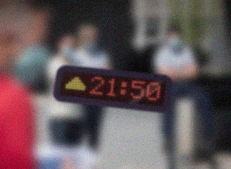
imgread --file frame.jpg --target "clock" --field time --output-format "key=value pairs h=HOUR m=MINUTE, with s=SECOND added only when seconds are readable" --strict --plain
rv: h=21 m=50
